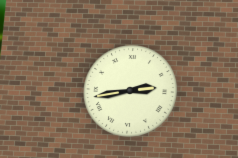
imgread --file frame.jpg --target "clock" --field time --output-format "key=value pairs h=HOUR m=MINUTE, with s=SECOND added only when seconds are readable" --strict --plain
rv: h=2 m=43
